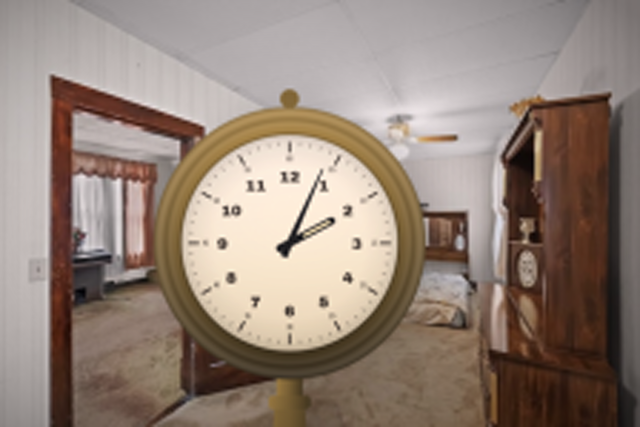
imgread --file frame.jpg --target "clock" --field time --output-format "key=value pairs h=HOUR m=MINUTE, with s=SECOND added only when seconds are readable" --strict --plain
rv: h=2 m=4
